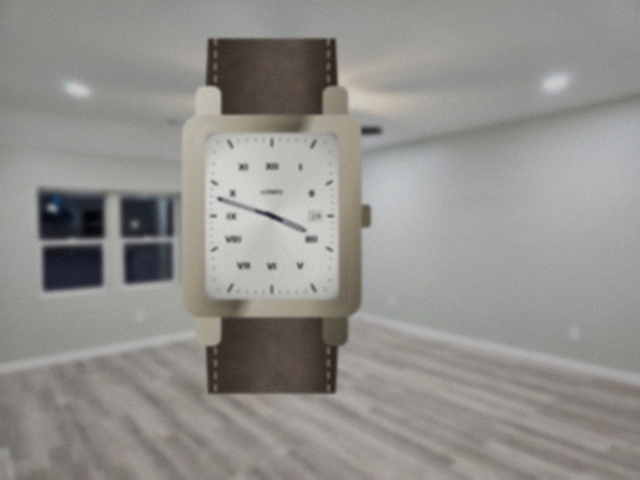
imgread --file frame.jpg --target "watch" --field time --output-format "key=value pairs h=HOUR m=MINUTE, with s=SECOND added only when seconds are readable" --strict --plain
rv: h=3 m=48
